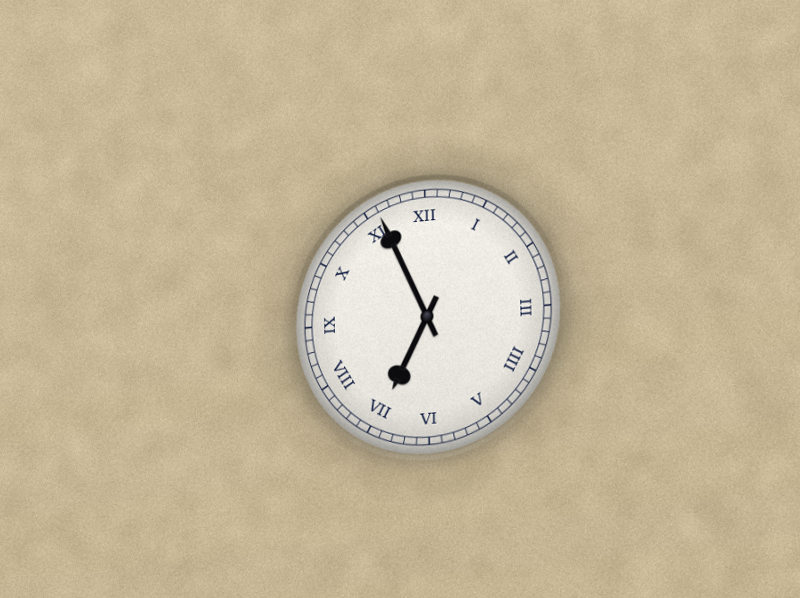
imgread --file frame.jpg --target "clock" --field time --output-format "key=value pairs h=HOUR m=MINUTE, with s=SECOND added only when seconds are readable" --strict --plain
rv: h=6 m=56
